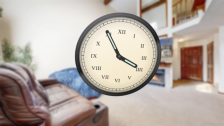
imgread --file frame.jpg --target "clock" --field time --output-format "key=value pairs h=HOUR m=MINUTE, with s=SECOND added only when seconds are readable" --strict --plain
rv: h=3 m=55
